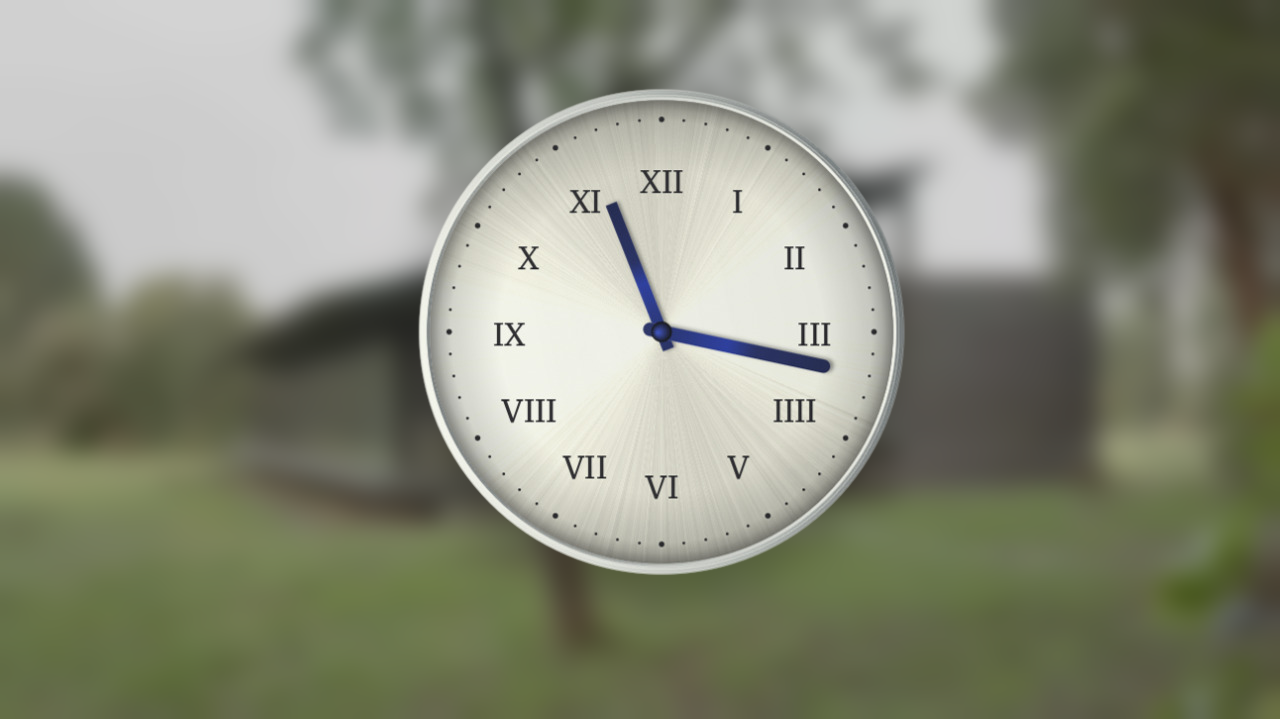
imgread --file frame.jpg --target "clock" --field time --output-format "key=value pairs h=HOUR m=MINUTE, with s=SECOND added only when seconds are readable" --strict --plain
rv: h=11 m=17
